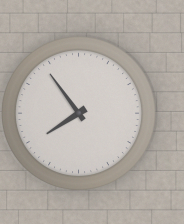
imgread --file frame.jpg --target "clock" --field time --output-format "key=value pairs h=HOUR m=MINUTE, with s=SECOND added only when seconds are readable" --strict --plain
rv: h=7 m=54
